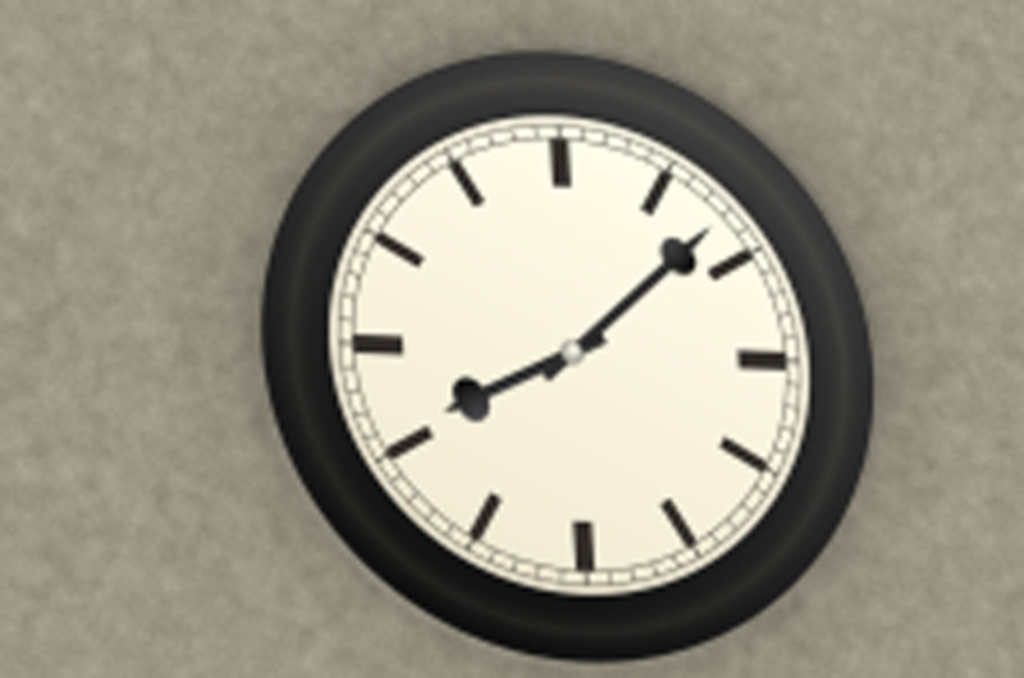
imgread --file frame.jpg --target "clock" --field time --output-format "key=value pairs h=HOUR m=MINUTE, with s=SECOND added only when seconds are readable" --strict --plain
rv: h=8 m=8
